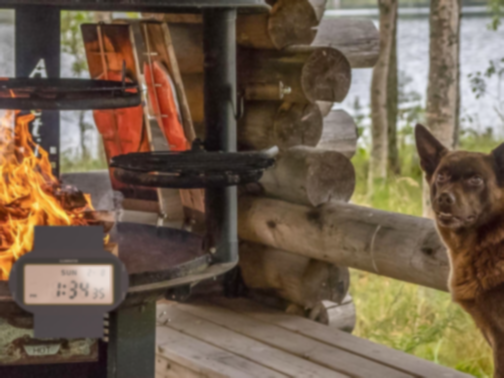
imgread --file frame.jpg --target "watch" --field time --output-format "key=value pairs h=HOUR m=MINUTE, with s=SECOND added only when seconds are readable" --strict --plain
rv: h=1 m=34 s=35
